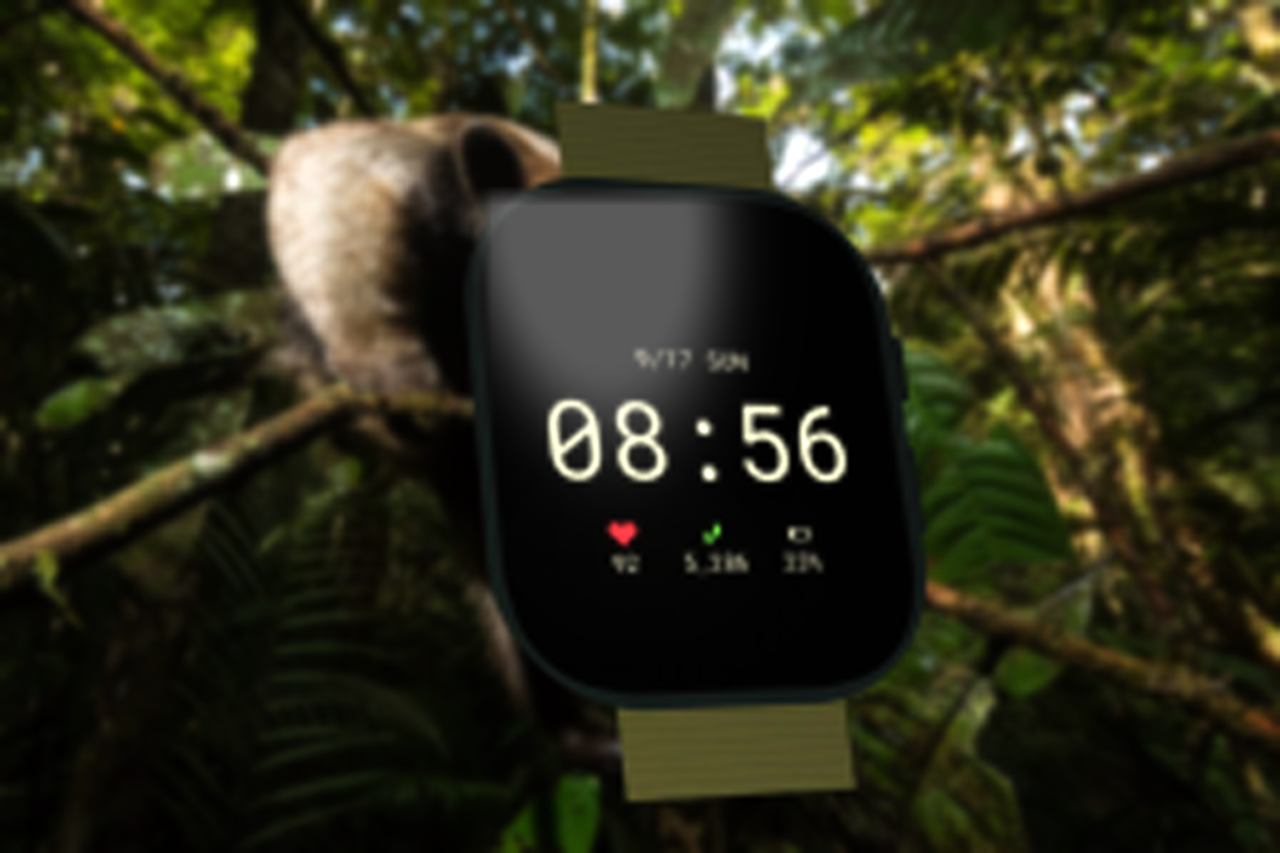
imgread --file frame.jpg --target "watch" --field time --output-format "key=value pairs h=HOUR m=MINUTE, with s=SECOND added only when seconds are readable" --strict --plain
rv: h=8 m=56
